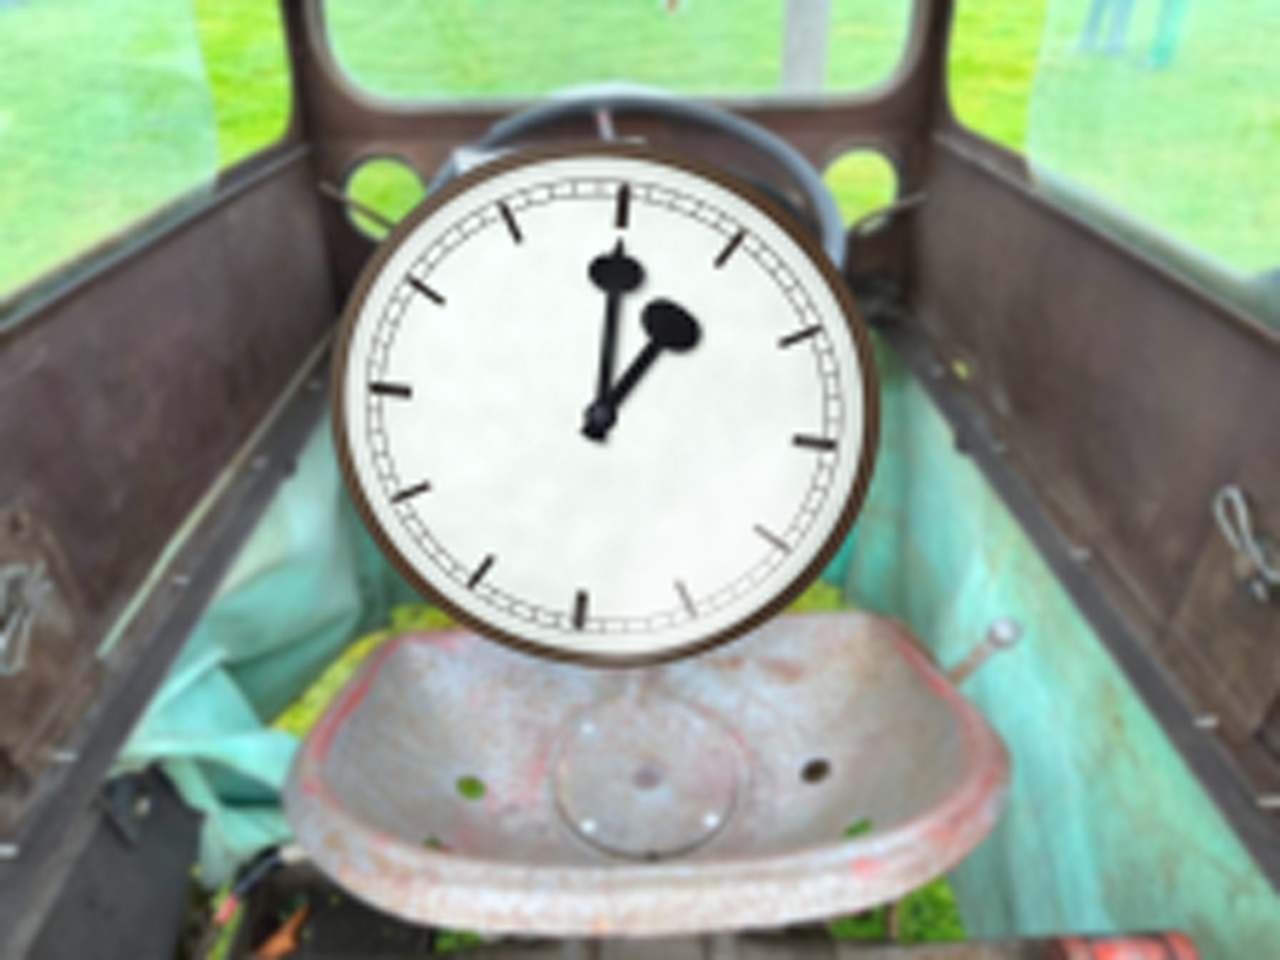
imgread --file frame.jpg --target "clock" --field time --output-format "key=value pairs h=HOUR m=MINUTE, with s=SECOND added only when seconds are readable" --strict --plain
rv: h=1 m=0
